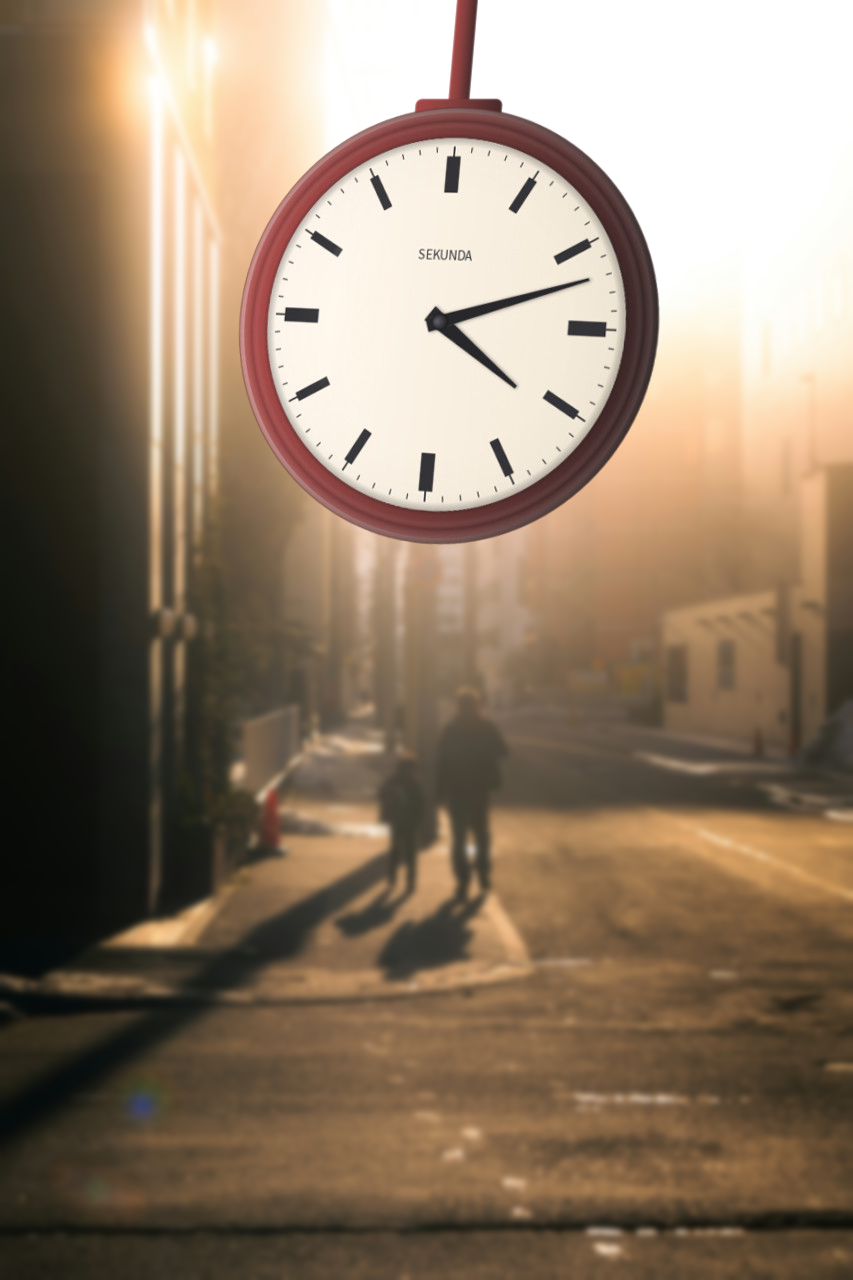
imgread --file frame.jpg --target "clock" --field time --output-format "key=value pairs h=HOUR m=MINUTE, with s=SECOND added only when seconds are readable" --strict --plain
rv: h=4 m=12
